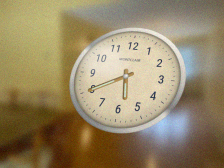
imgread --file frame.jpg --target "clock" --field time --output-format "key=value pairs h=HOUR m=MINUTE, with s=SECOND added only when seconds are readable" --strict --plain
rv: h=5 m=40
